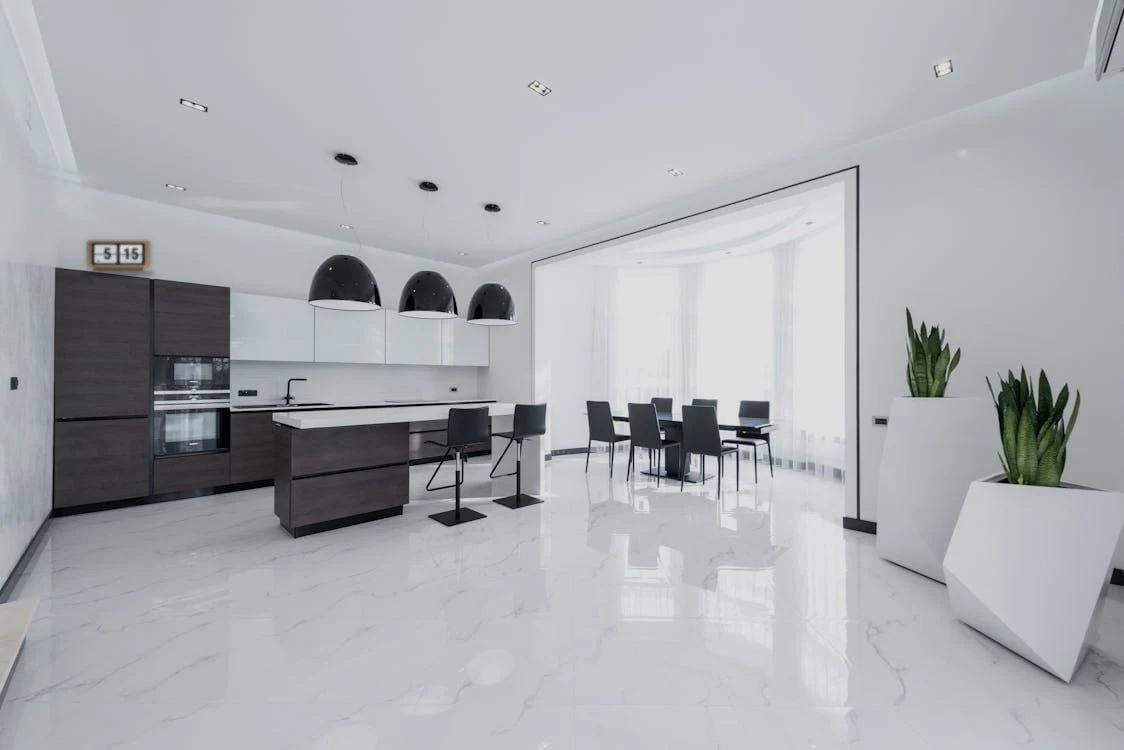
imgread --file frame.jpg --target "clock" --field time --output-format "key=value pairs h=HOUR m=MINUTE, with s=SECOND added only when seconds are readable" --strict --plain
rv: h=5 m=15
